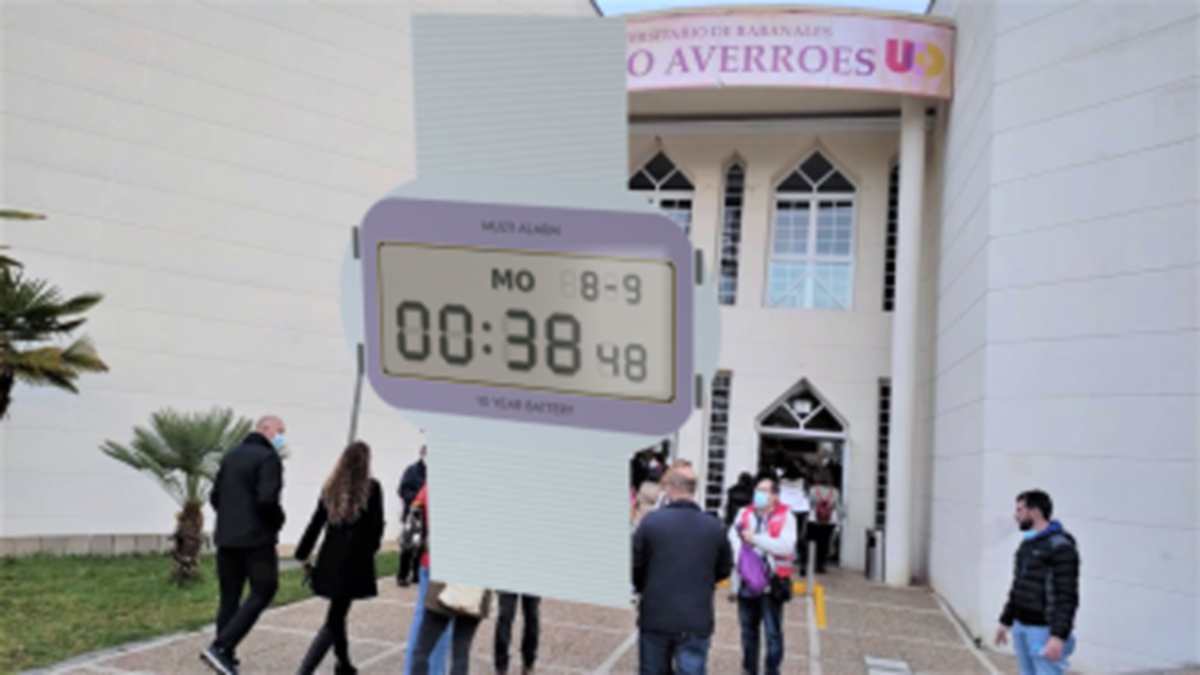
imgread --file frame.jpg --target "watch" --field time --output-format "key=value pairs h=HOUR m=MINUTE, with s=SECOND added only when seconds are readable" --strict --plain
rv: h=0 m=38 s=48
